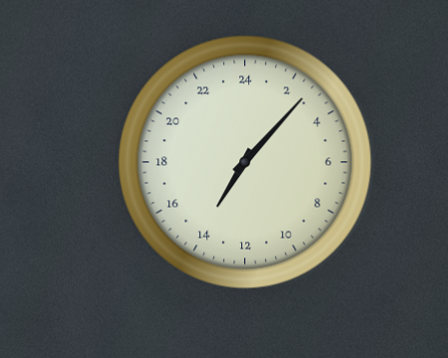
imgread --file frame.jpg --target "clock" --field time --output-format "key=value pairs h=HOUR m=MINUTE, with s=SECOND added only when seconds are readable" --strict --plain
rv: h=14 m=7
